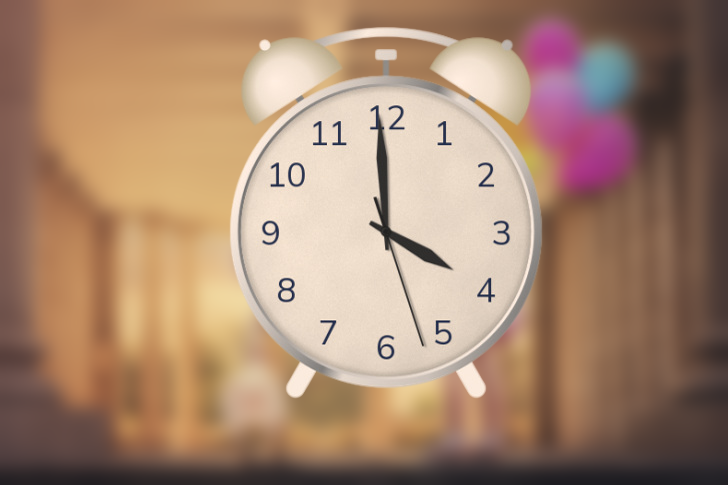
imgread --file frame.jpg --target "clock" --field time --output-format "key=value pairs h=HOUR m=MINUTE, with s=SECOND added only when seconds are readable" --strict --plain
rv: h=3 m=59 s=27
